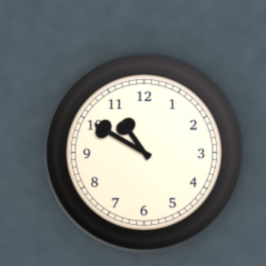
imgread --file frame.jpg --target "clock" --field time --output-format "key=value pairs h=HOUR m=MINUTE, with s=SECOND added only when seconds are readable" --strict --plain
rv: h=10 m=50
